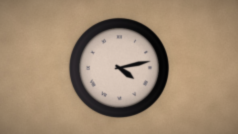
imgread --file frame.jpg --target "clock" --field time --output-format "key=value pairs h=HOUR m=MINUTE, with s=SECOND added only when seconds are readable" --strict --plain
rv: h=4 m=13
